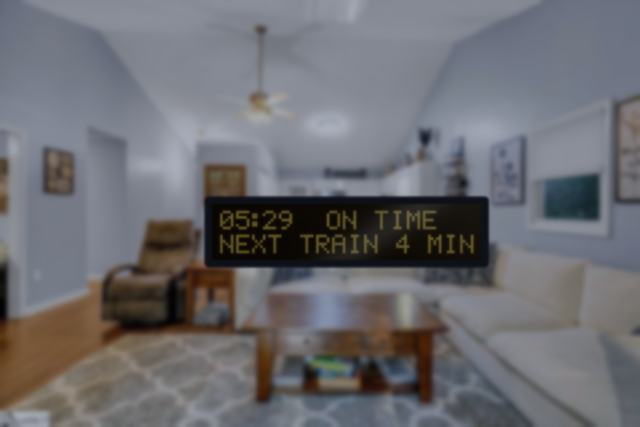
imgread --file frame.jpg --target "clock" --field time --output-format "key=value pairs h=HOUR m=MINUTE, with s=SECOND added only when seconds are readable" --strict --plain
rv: h=5 m=29
